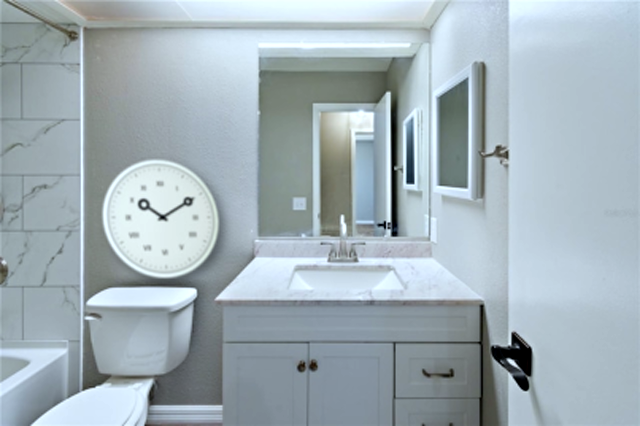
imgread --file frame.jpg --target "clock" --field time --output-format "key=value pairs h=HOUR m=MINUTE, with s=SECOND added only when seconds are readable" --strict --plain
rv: h=10 m=10
